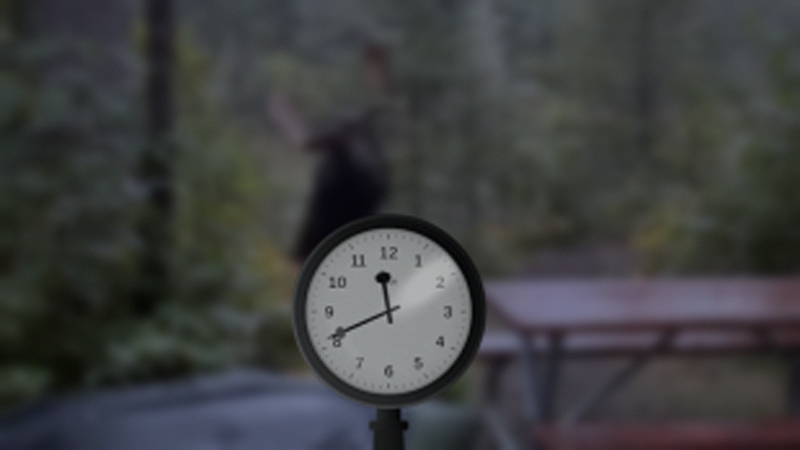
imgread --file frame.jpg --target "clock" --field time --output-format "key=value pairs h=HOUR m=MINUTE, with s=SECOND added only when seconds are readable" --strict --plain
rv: h=11 m=41
